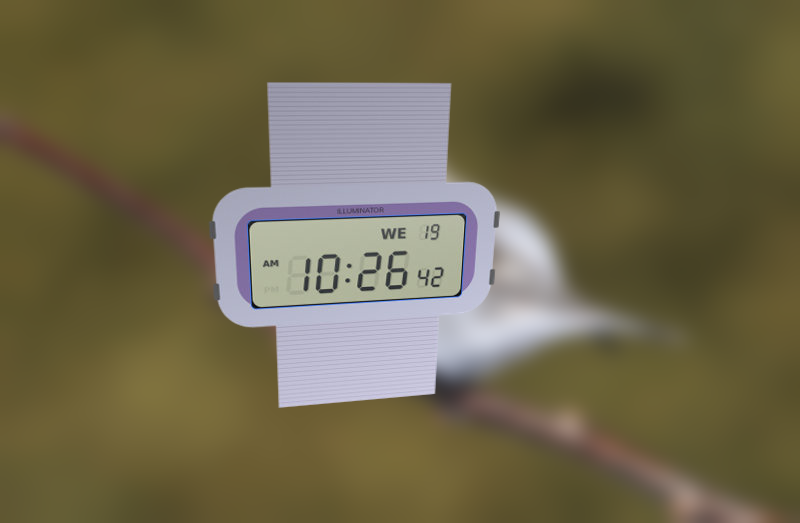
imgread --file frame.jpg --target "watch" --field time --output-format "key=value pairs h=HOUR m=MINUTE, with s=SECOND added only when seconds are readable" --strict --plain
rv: h=10 m=26 s=42
